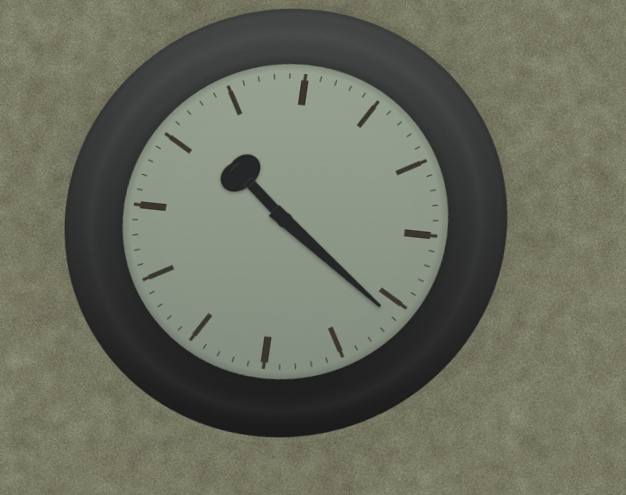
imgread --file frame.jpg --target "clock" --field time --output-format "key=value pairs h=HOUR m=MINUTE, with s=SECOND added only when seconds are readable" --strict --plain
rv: h=10 m=21
